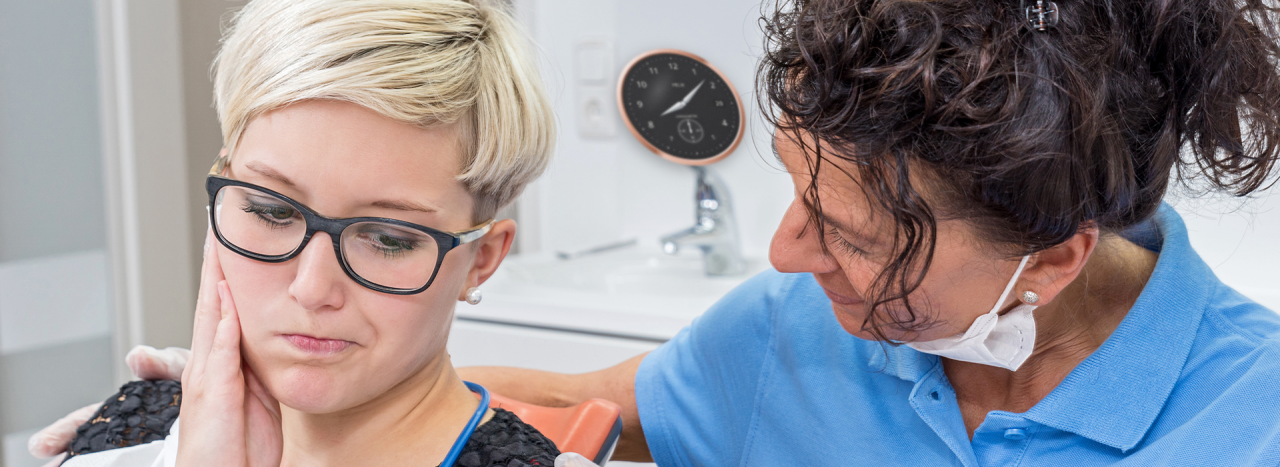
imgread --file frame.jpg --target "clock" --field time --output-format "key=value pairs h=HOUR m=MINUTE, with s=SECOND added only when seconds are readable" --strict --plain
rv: h=8 m=8
